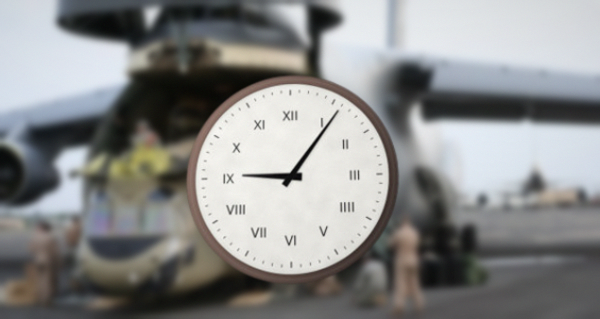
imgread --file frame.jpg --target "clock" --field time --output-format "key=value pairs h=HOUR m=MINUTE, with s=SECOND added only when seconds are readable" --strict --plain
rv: h=9 m=6
